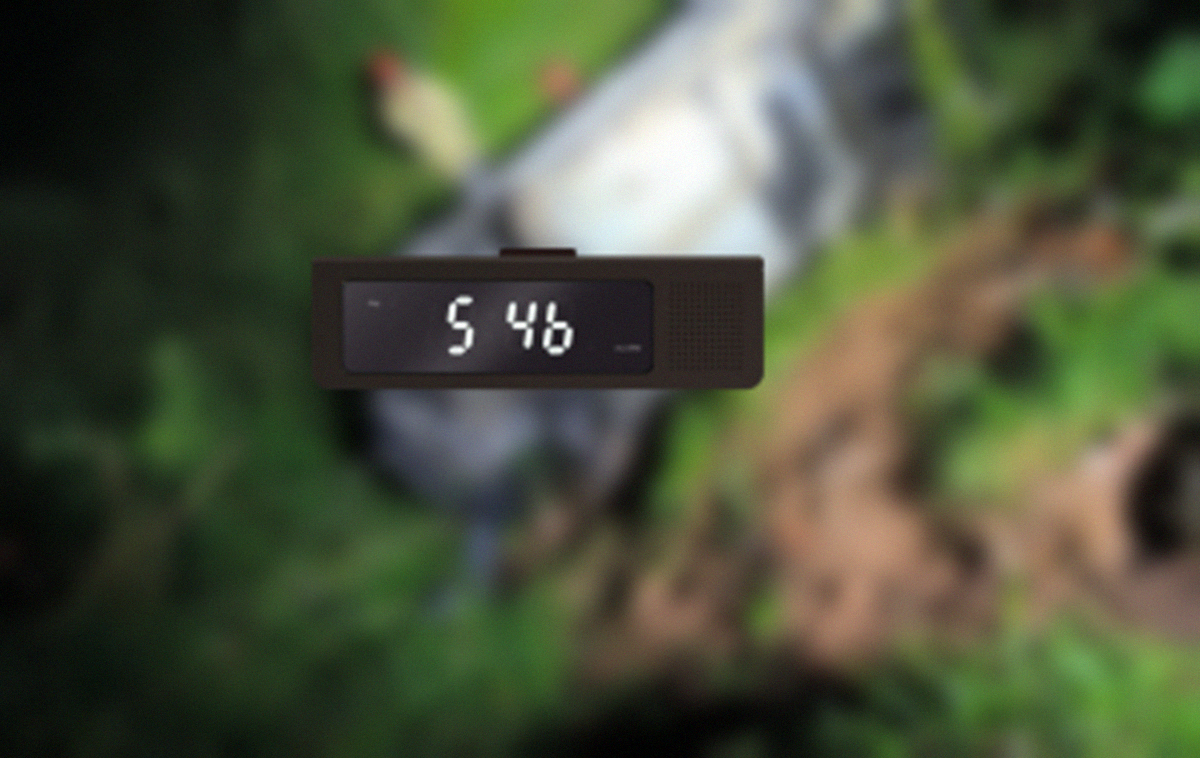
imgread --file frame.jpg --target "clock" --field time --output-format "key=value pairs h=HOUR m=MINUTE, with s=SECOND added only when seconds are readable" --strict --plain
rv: h=5 m=46
